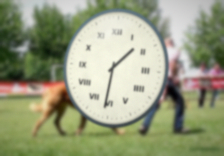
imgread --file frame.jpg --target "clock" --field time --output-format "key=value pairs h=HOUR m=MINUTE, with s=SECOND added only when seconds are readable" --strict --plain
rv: h=1 m=31
